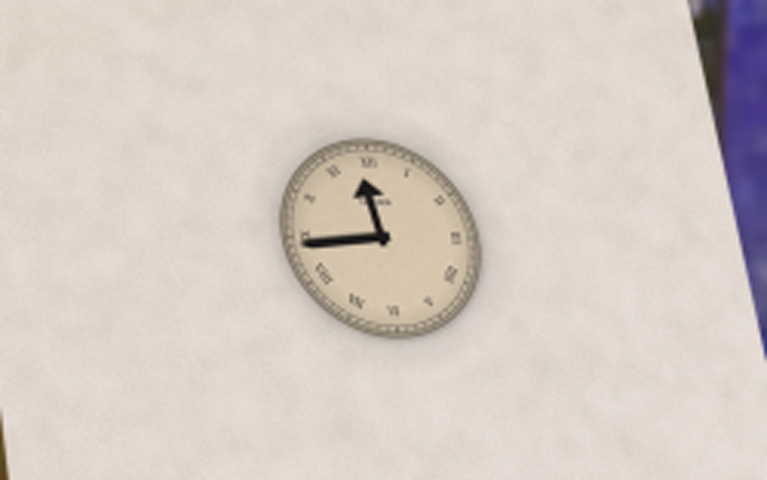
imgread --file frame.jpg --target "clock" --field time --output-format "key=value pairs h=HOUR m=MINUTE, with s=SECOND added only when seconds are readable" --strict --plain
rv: h=11 m=44
